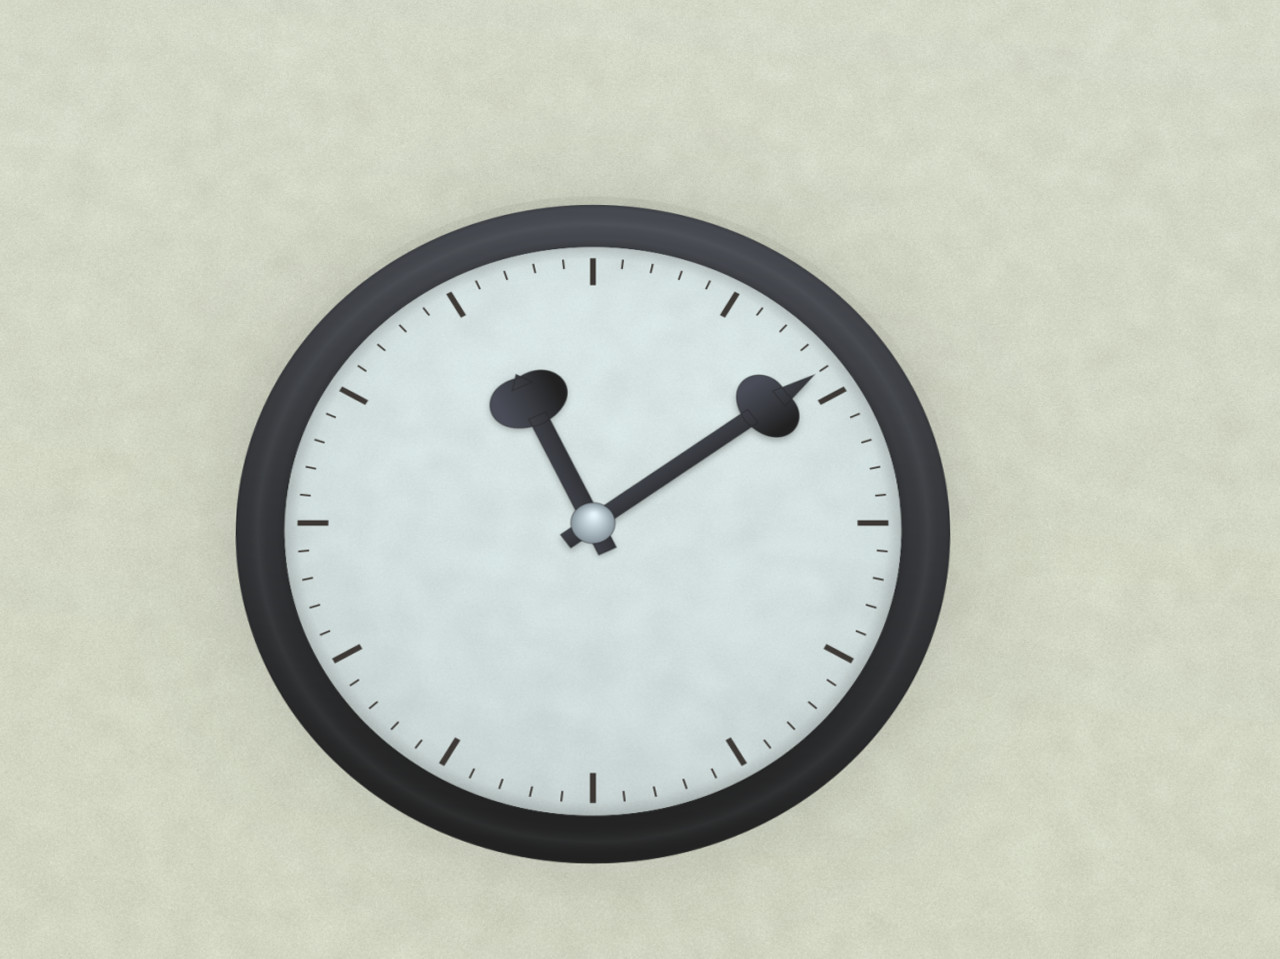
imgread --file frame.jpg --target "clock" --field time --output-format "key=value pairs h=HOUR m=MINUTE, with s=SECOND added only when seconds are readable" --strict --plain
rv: h=11 m=9
